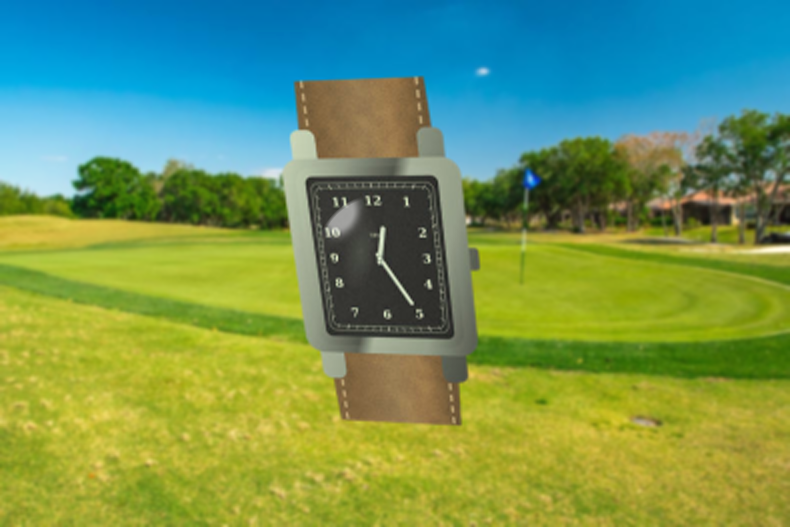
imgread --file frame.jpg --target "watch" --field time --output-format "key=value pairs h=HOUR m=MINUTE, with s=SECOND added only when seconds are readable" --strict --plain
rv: h=12 m=25
